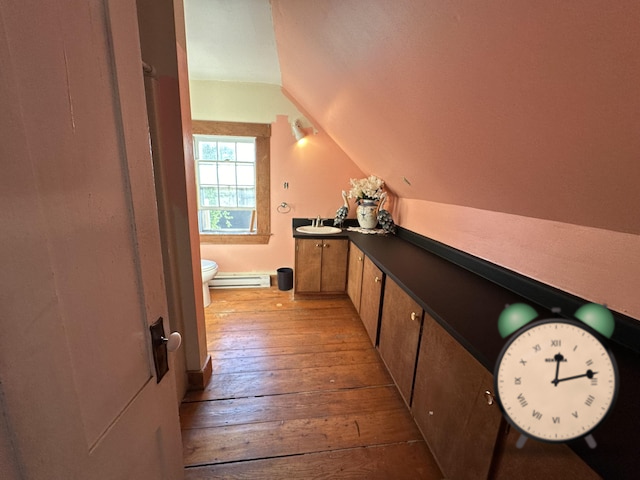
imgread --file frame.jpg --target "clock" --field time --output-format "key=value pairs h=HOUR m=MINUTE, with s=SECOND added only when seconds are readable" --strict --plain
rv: h=12 m=13
